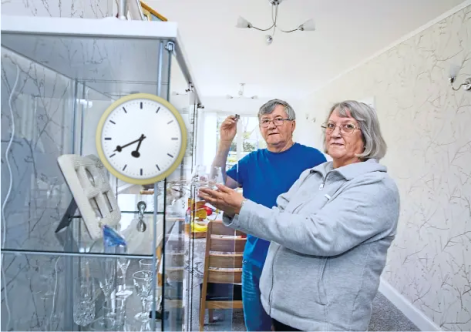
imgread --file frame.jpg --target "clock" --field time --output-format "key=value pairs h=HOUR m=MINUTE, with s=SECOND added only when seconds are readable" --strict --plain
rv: h=6 m=41
